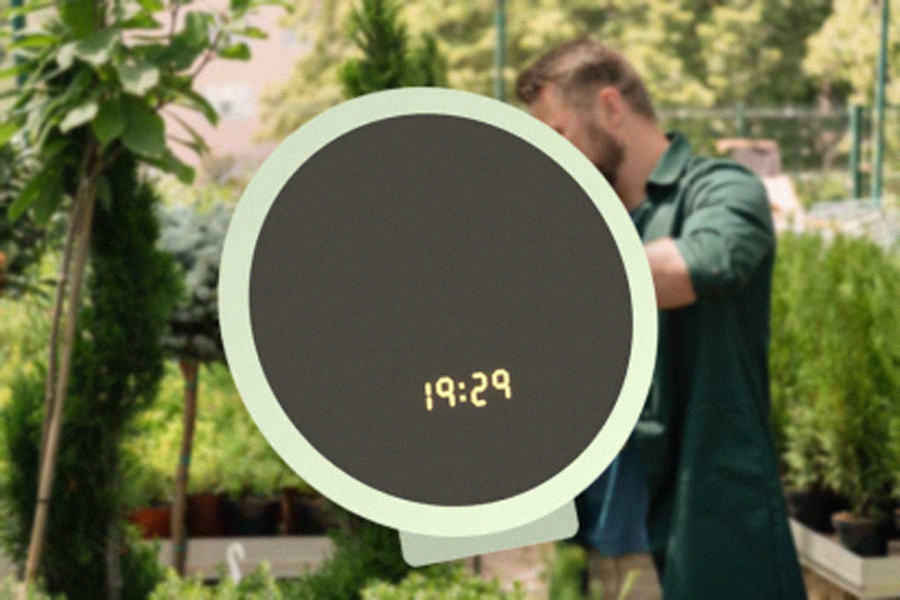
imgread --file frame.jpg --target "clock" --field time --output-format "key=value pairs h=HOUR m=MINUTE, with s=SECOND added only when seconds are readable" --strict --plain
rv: h=19 m=29
